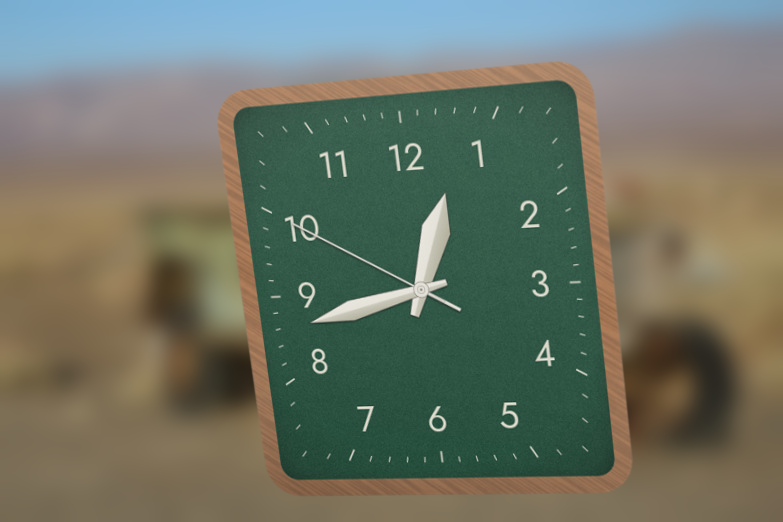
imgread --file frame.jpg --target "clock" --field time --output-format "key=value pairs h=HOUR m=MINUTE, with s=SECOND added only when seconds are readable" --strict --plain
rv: h=12 m=42 s=50
